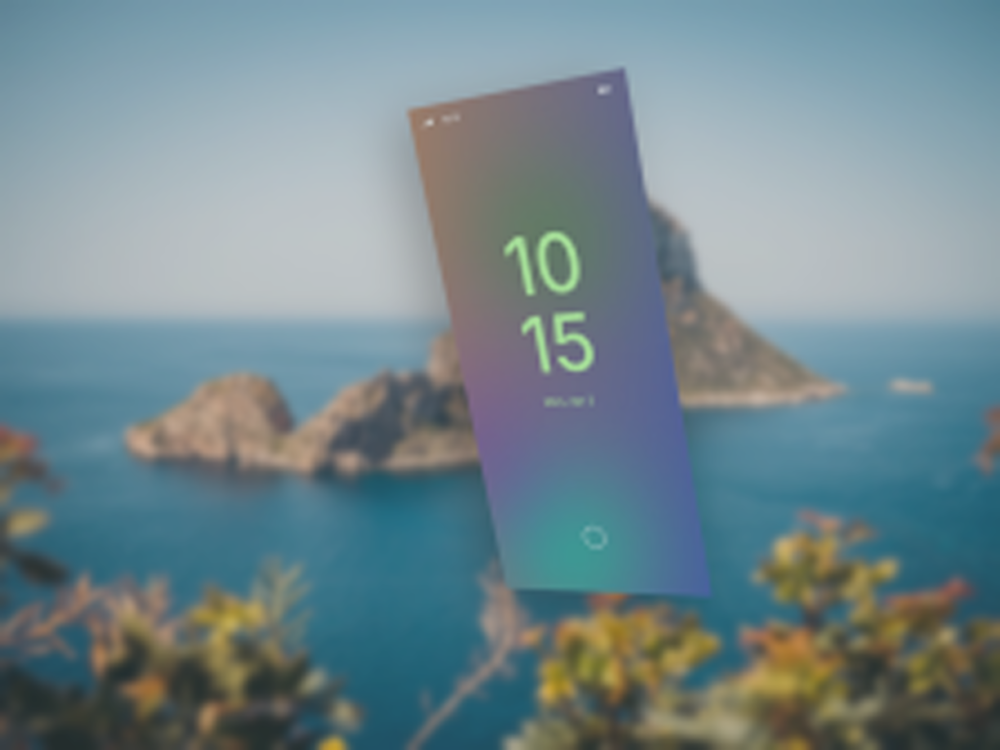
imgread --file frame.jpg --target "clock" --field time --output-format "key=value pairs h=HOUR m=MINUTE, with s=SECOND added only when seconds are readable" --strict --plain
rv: h=10 m=15
